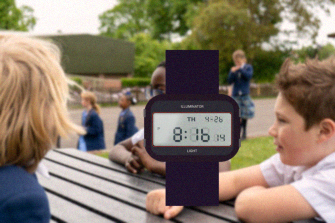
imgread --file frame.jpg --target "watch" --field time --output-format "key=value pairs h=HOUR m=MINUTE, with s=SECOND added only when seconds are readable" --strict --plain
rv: h=8 m=16 s=14
